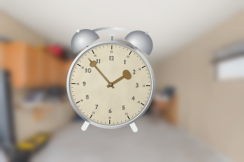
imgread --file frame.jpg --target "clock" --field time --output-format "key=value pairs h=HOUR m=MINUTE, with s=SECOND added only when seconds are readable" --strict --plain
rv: h=1 m=53
